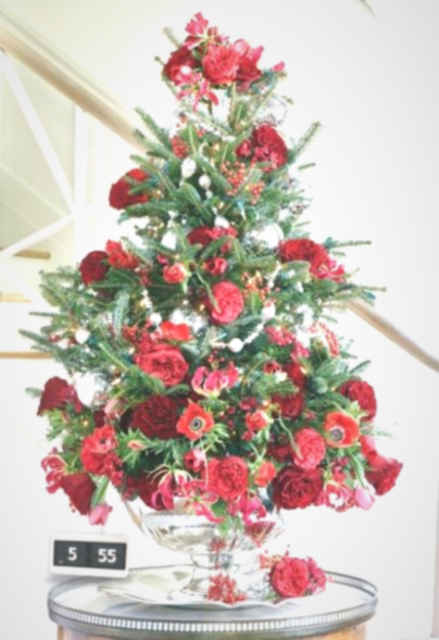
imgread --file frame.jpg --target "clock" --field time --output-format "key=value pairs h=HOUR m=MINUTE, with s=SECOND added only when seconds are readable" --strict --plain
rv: h=5 m=55
